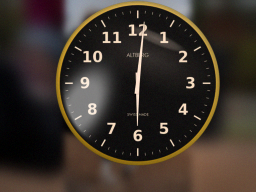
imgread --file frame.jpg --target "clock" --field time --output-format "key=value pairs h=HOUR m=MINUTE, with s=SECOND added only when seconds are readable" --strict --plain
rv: h=6 m=1
